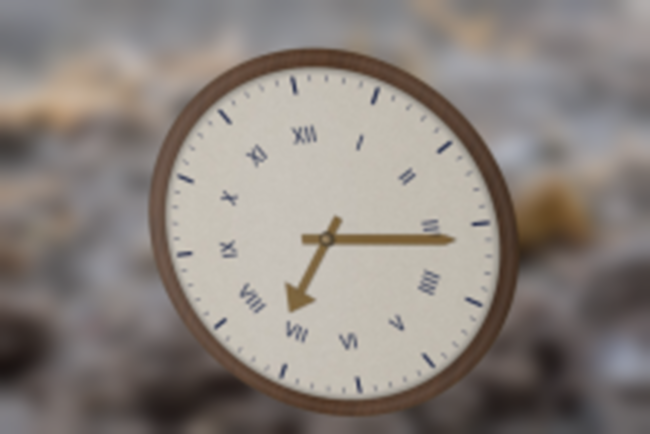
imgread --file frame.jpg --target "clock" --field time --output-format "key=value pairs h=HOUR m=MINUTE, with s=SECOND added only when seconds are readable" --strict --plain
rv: h=7 m=16
